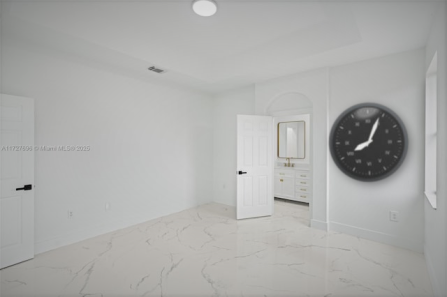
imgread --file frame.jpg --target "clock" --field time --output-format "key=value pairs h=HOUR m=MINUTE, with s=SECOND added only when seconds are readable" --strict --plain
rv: h=8 m=4
